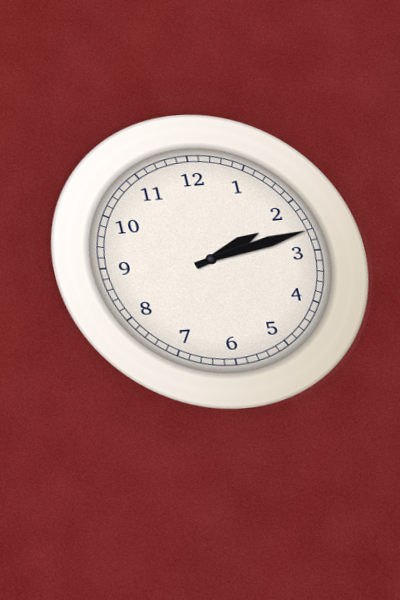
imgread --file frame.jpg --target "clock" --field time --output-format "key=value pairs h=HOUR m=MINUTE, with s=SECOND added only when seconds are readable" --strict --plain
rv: h=2 m=13
